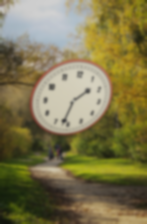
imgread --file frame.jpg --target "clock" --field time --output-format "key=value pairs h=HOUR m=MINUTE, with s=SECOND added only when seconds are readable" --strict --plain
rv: h=1 m=32
